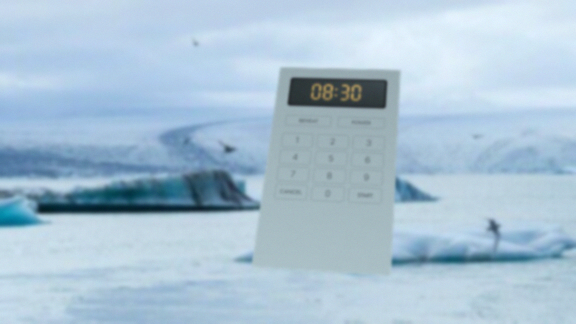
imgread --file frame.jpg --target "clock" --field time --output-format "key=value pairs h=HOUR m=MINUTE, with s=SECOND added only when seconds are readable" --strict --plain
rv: h=8 m=30
